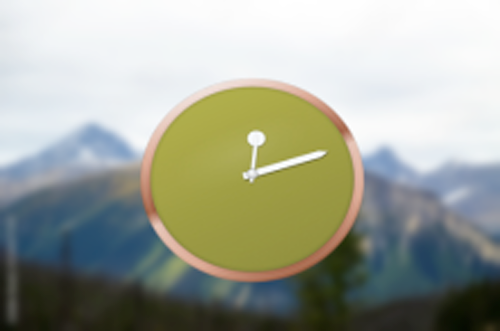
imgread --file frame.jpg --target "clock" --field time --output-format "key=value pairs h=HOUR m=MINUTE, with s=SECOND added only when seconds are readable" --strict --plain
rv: h=12 m=12
